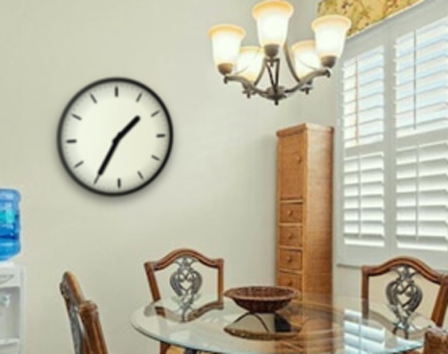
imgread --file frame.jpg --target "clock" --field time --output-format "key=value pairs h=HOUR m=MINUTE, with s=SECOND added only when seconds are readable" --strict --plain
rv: h=1 m=35
